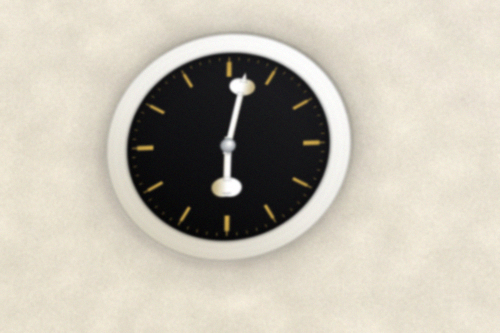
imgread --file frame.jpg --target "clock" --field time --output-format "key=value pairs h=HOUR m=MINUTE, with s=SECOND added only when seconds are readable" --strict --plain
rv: h=6 m=2
